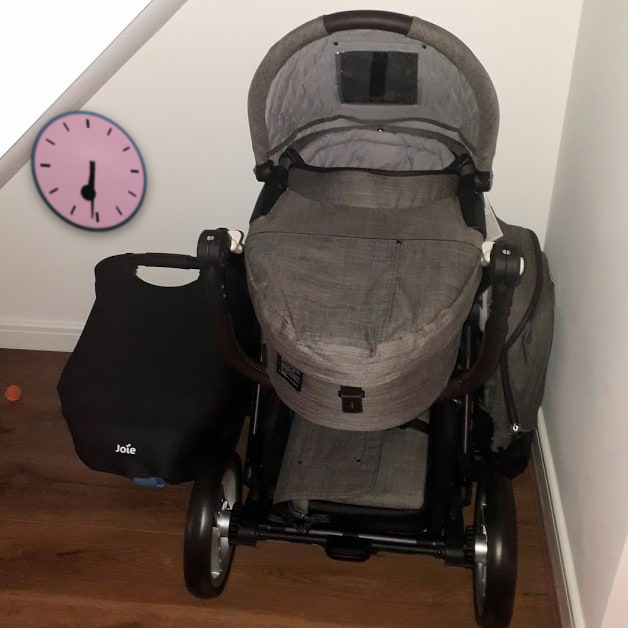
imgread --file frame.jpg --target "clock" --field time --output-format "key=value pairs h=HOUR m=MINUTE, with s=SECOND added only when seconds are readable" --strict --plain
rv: h=6 m=31
